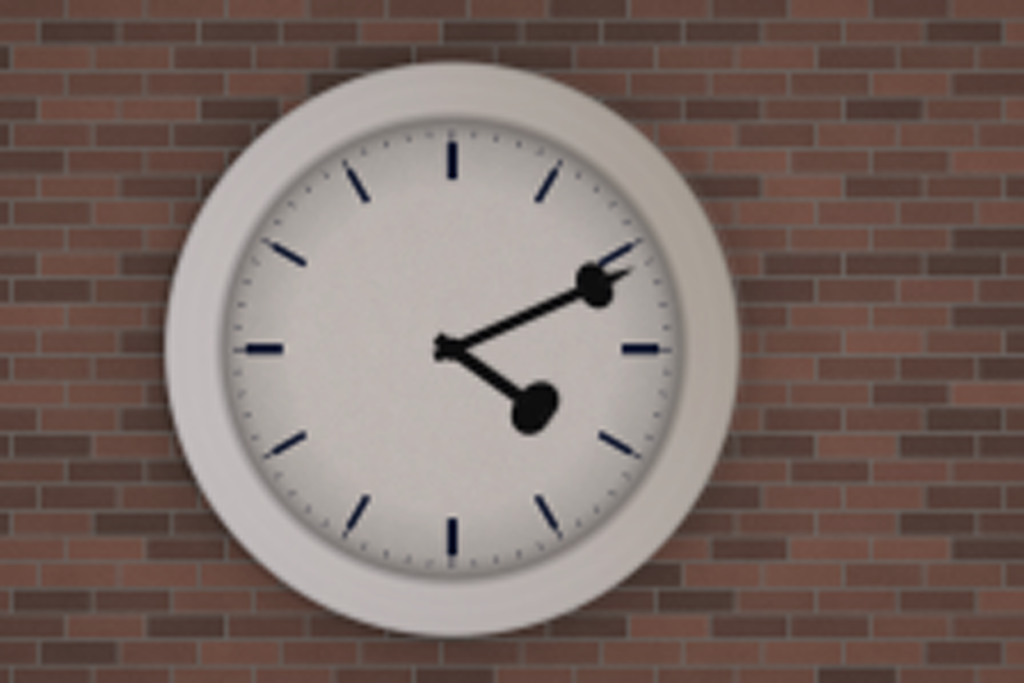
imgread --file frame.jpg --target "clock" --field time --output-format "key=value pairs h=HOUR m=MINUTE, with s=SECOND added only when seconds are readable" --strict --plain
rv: h=4 m=11
